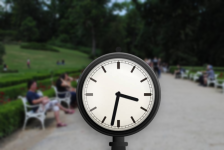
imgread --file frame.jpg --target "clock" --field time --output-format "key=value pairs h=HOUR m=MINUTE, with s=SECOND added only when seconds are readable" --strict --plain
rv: h=3 m=32
